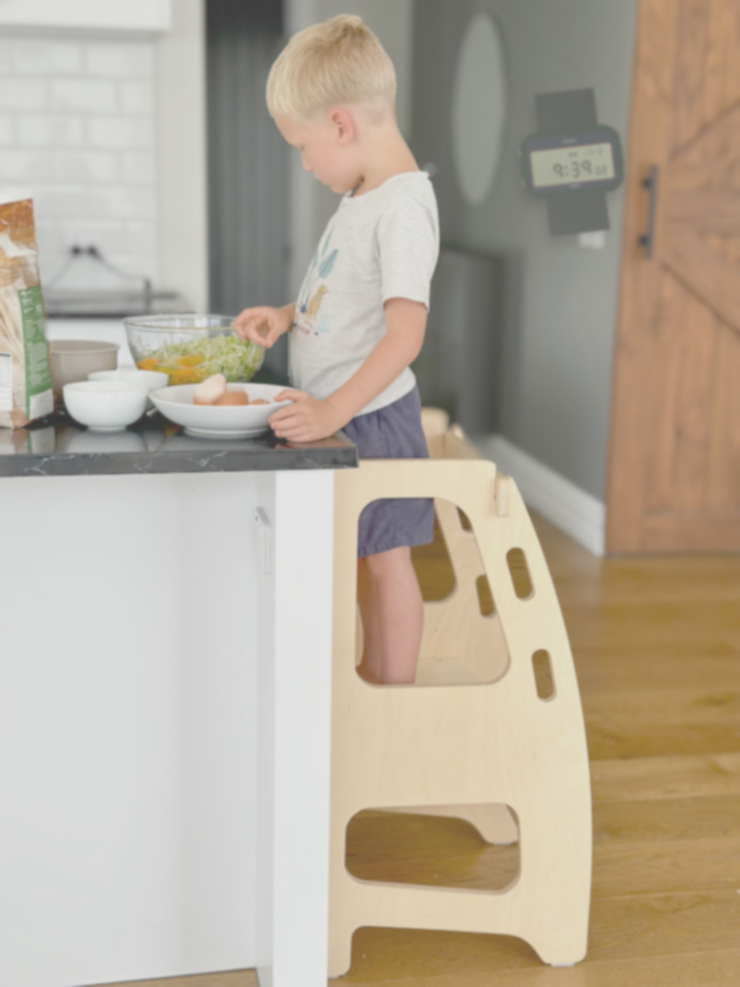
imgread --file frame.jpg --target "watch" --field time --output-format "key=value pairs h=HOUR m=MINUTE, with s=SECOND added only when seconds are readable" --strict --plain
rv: h=9 m=39
